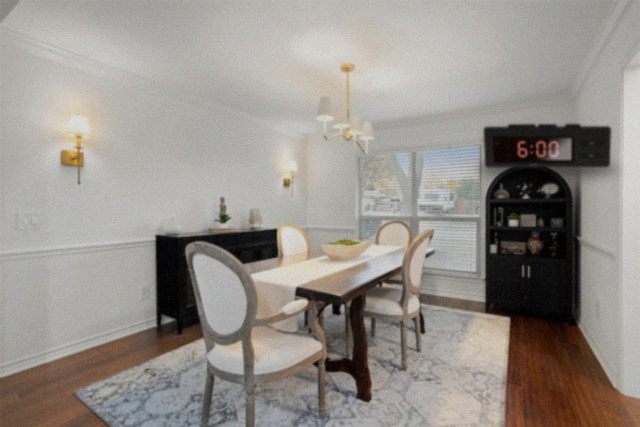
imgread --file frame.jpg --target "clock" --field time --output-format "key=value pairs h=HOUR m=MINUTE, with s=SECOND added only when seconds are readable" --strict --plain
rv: h=6 m=0
